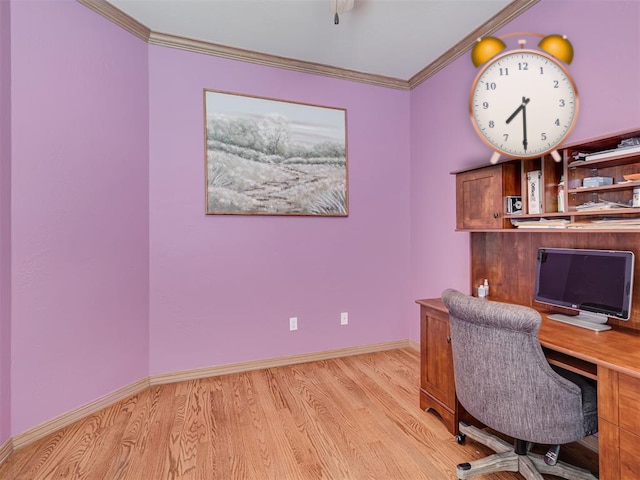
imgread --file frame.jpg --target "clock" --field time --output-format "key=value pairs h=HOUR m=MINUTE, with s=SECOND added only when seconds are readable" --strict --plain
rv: h=7 m=30
